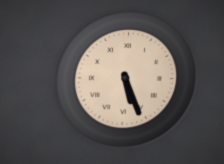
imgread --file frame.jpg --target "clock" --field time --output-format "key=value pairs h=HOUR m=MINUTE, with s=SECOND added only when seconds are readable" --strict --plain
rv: h=5 m=26
